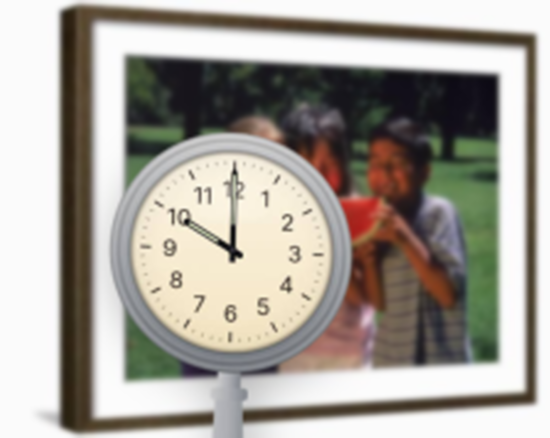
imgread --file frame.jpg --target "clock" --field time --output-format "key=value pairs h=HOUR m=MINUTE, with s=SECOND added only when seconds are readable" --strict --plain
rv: h=10 m=0
